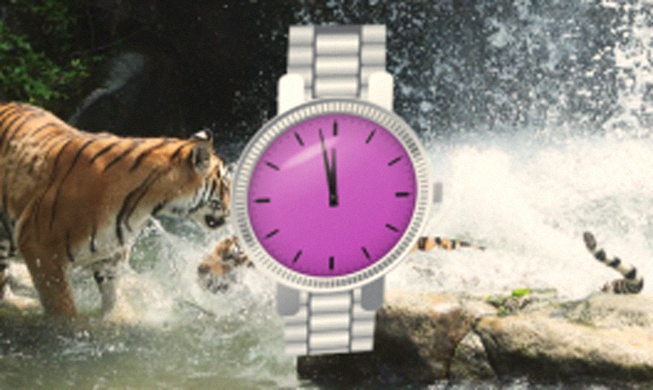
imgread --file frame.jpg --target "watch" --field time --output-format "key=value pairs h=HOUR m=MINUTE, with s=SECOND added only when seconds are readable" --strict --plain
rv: h=11 m=58
